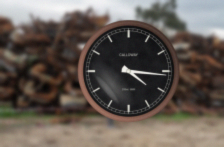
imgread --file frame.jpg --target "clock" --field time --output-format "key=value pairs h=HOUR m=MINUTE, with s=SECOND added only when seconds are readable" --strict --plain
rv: h=4 m=16
